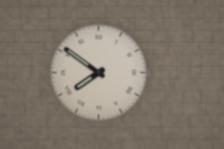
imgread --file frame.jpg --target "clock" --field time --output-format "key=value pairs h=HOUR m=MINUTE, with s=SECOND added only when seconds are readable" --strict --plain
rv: h=7 m=51
